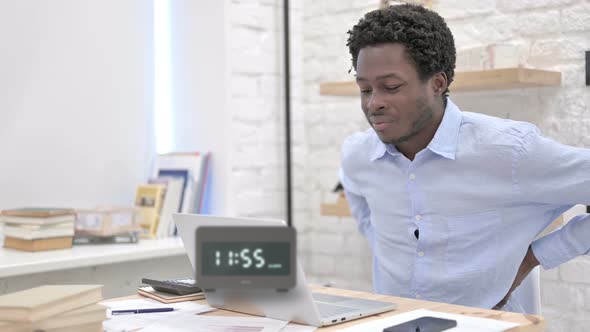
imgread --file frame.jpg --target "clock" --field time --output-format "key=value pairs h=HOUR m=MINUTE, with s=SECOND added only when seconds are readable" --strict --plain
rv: h=11 m=55
